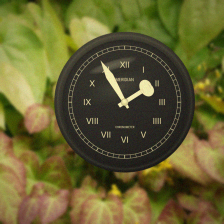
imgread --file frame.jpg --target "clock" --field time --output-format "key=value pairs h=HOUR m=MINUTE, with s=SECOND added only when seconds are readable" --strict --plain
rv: h=1 m=55
